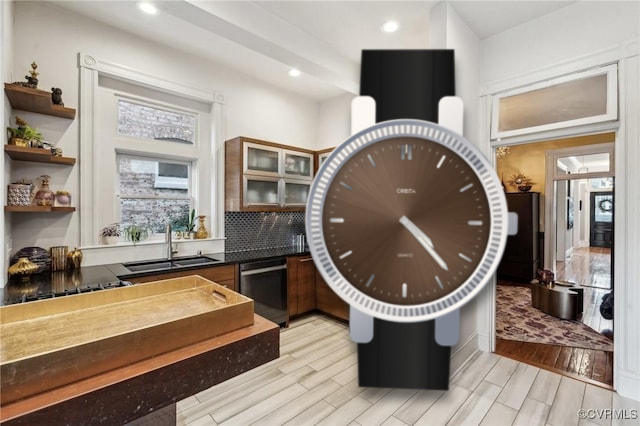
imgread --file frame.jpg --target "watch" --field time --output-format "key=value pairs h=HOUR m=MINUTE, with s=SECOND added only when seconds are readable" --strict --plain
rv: h=4 m=23
